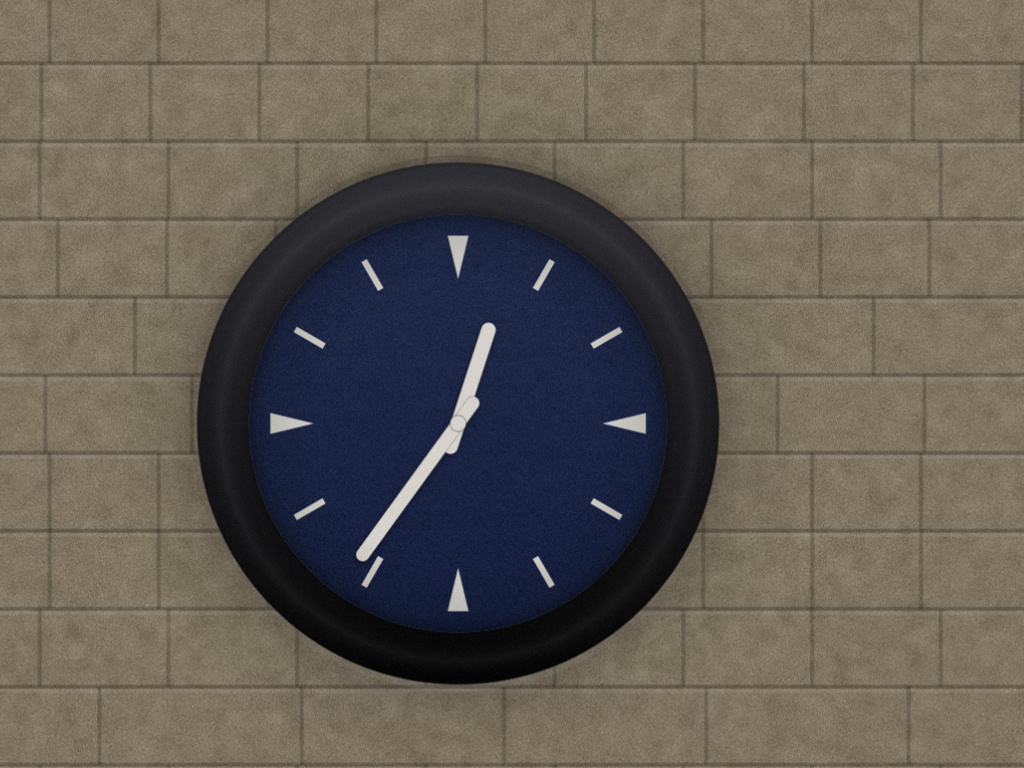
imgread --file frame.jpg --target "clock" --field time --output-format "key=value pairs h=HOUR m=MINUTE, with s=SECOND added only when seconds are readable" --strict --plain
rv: h=12 m=36
